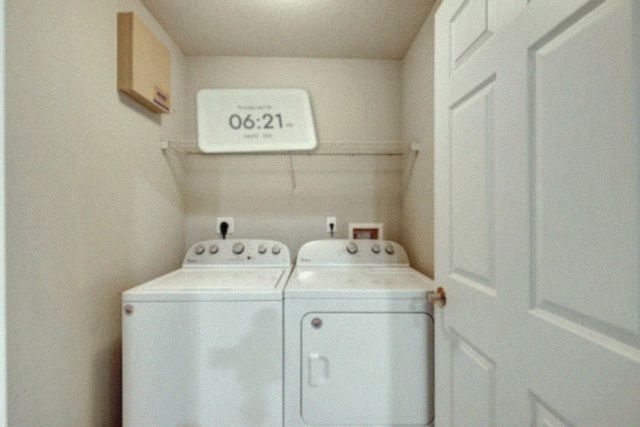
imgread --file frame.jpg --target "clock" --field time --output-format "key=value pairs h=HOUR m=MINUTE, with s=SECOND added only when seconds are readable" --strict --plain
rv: h=6 m=21
